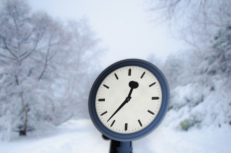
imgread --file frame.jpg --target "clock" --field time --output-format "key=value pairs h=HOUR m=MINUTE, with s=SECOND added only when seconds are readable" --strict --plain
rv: h=12 m=37
